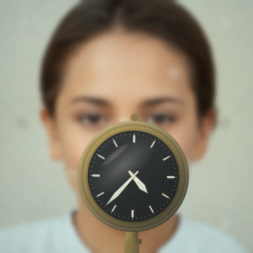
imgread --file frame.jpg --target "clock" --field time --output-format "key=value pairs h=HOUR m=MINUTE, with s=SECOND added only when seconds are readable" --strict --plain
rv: h=4 m=37
